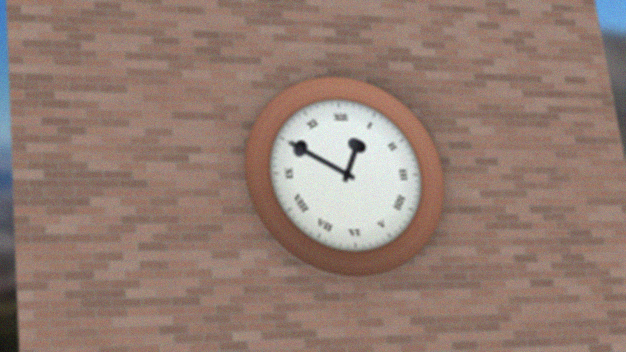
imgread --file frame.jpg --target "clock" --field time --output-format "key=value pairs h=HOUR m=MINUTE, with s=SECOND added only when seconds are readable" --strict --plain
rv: h=12 m=50
